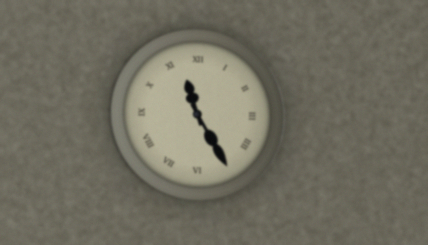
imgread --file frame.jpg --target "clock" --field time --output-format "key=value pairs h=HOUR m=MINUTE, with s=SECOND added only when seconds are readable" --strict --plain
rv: h=11 m=25
